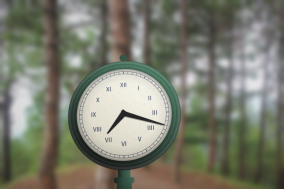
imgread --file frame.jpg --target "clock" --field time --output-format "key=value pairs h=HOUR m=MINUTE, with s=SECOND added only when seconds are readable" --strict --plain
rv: h=7 m=18
